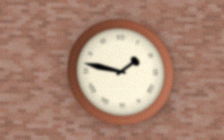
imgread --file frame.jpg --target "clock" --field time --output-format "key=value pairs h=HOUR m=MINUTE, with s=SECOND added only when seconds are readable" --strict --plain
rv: h=1 m=47
